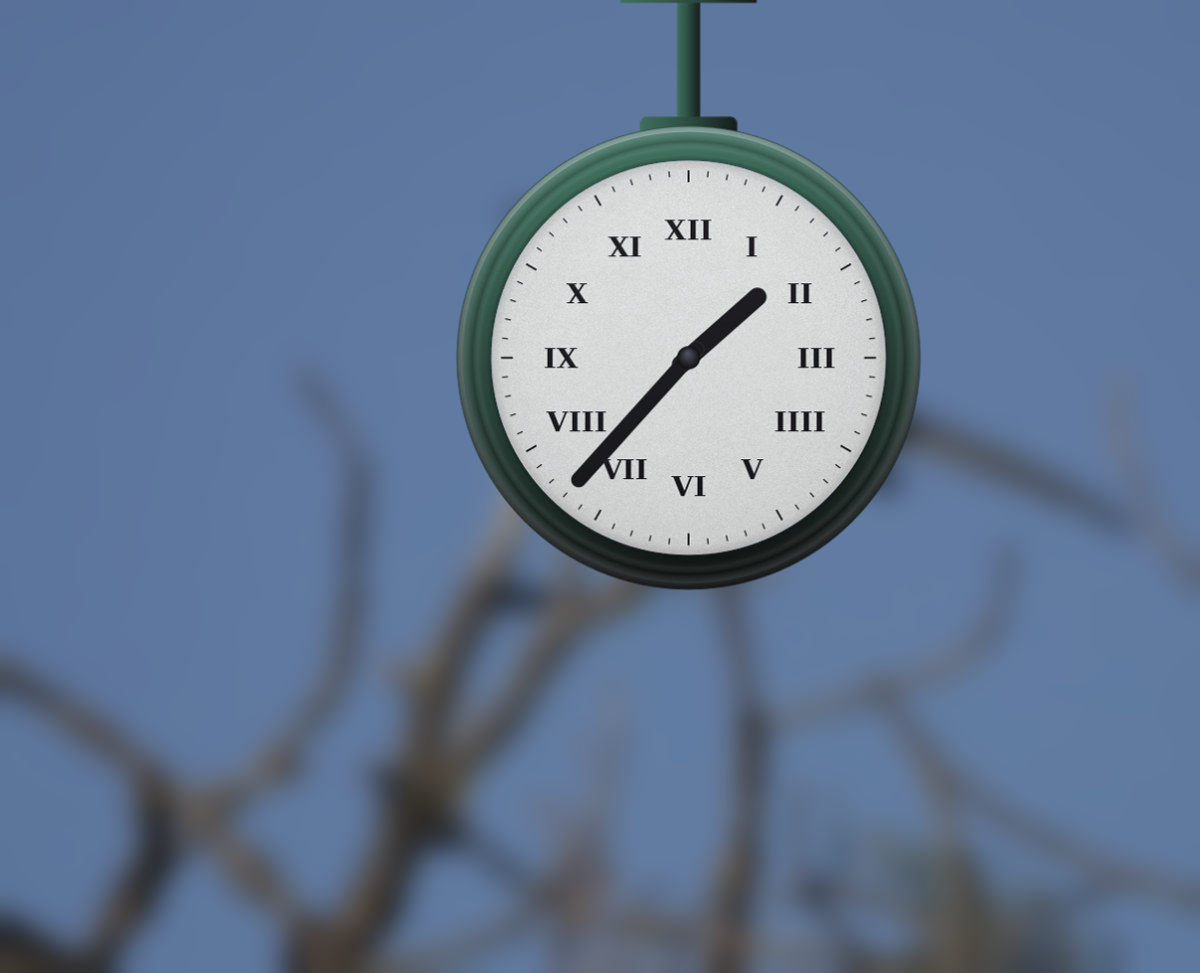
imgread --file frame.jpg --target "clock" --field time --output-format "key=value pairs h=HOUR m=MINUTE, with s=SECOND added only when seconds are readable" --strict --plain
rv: h=1 m=37
